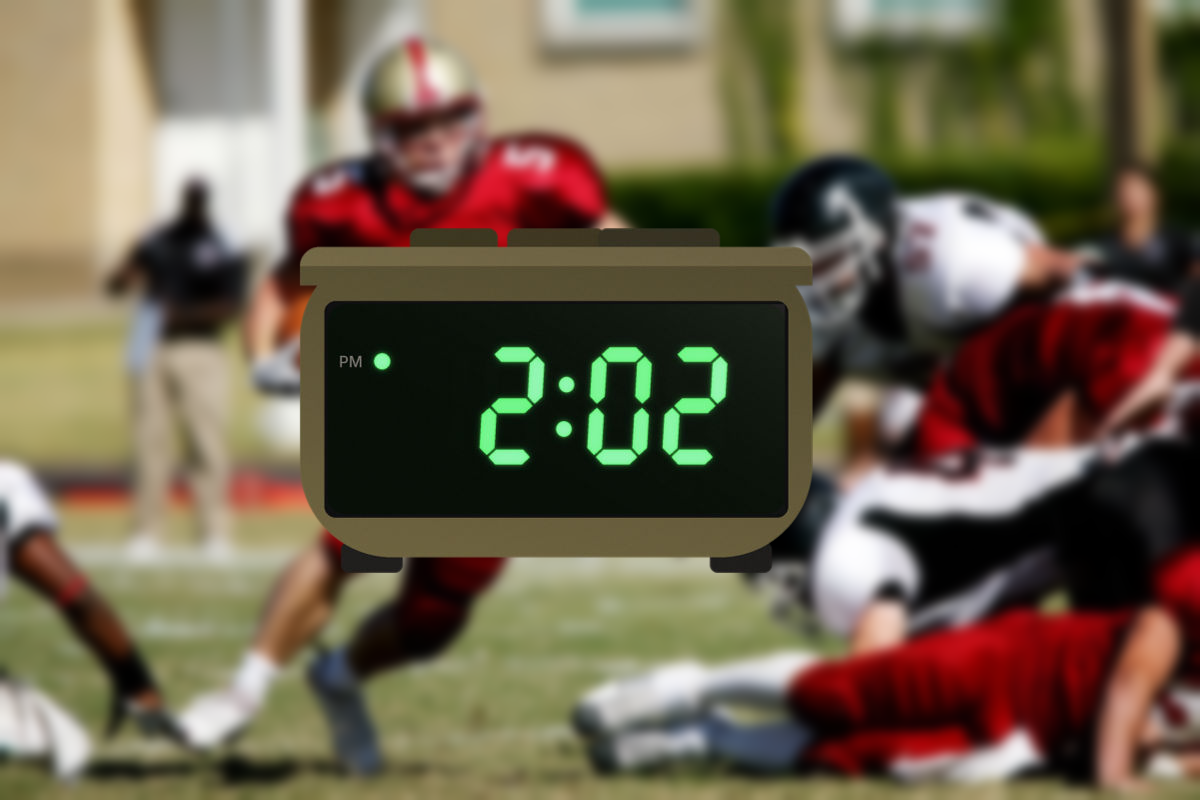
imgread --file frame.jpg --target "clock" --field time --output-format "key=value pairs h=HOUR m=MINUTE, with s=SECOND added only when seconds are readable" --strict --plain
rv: h=2 m=2
